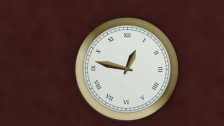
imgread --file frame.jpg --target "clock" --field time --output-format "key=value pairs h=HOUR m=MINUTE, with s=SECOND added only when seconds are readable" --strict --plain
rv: h=12 m=47
